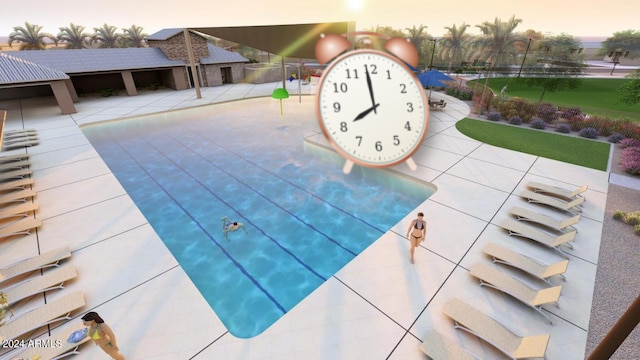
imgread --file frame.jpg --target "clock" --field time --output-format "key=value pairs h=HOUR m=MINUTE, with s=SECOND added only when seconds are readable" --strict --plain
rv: h=7 m=59
